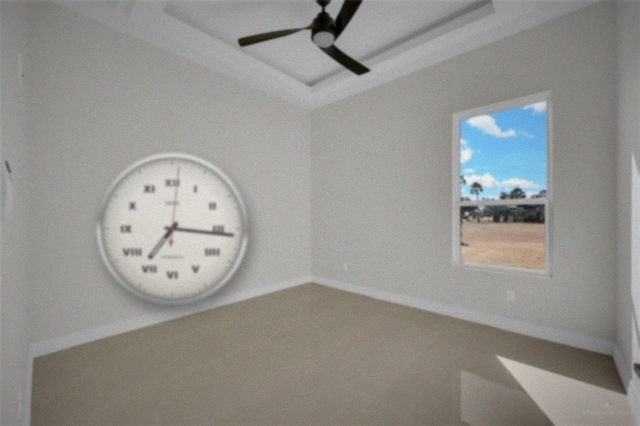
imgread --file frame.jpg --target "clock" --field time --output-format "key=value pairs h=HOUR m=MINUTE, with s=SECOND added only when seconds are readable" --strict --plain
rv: h=7 m=16 s=1
